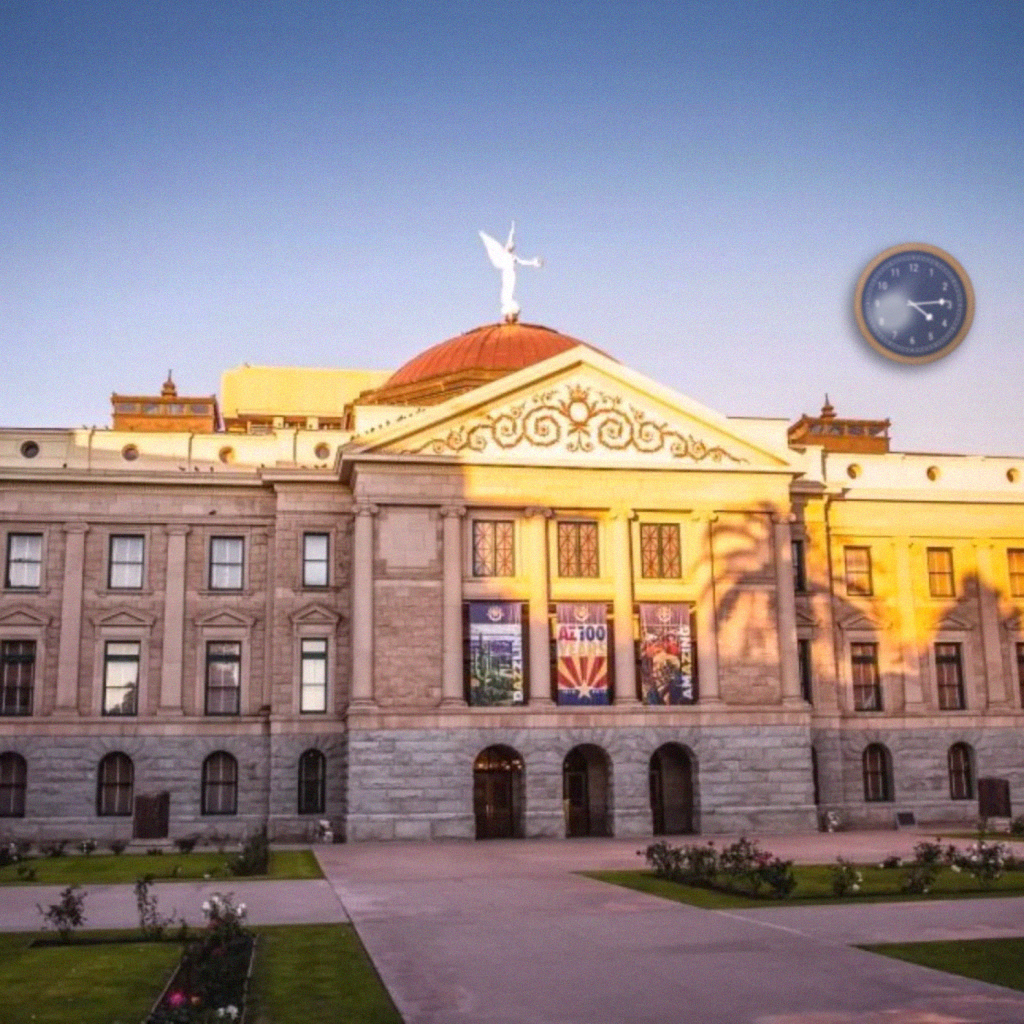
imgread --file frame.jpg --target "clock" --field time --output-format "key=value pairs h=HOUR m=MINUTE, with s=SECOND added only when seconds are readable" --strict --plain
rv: h=4 m=14
